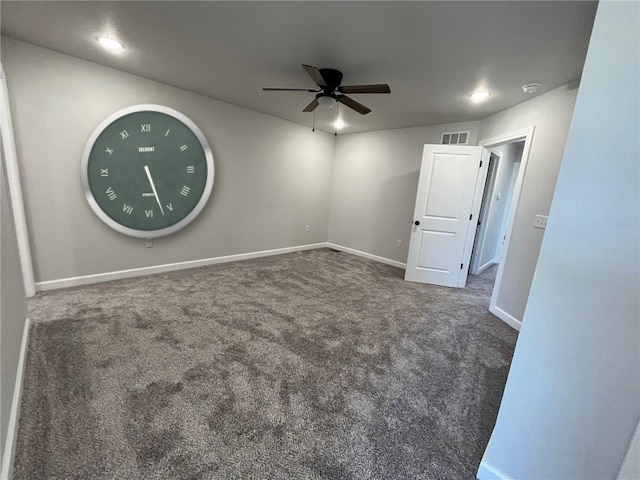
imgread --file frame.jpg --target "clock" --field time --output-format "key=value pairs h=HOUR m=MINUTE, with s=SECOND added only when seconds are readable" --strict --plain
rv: h=5 m=27
